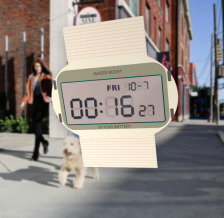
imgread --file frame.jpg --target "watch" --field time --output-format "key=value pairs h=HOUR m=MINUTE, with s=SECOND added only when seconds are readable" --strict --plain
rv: h=0 m=16 s=27
